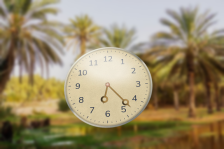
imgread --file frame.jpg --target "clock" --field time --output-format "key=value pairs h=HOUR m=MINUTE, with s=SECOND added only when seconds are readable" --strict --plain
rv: h=6 m=23
